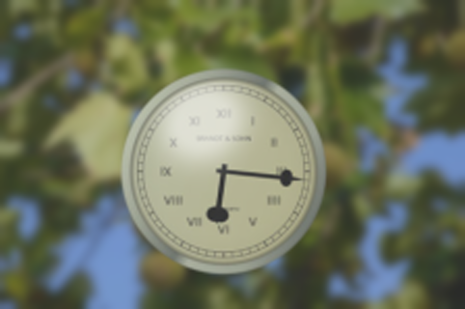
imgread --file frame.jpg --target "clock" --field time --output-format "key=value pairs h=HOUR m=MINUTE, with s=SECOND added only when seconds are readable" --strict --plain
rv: h=6 m=16
